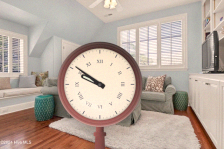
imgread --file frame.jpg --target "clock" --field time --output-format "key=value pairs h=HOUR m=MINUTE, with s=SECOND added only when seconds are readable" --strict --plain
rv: h=9 m=51
